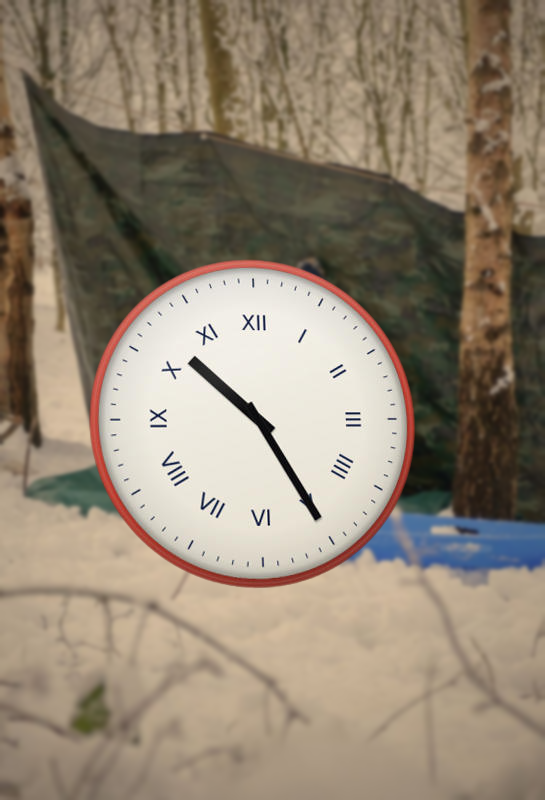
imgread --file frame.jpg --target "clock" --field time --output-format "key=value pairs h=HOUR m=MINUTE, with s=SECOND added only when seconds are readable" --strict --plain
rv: h=10 m=25
